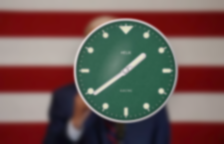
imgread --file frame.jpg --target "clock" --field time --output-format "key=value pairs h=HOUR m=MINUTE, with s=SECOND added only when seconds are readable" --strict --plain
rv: h=1 m=39
